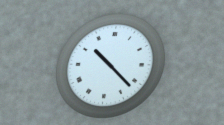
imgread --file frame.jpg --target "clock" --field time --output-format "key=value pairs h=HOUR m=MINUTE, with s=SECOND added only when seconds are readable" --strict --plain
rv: h=10 m=22
